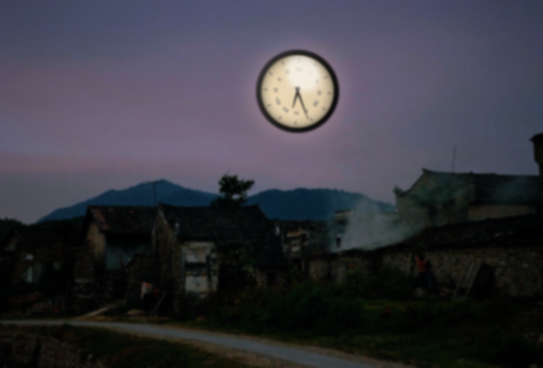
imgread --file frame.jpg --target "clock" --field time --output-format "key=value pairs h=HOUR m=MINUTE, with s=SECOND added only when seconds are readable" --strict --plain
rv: h=6 m=26
